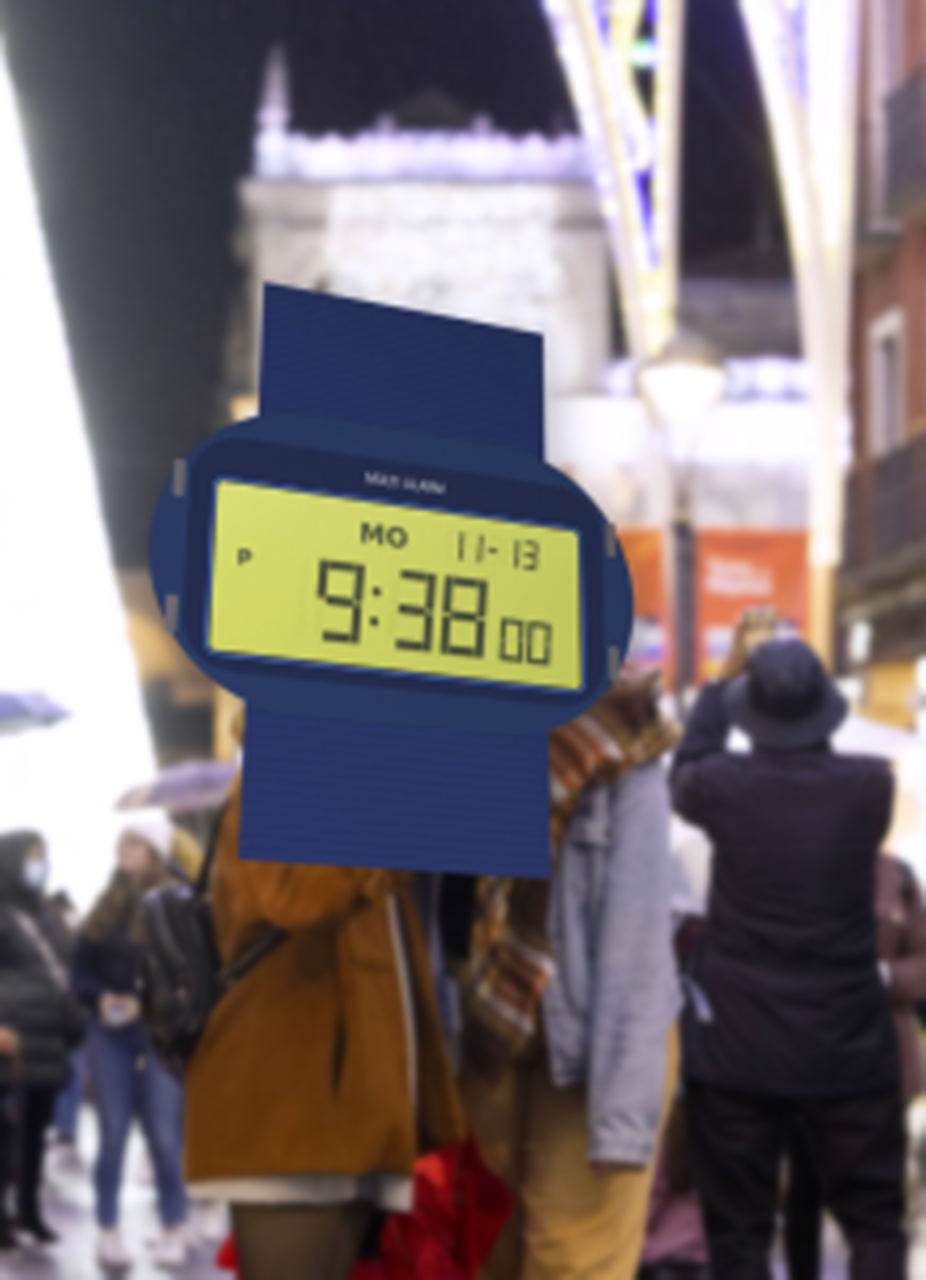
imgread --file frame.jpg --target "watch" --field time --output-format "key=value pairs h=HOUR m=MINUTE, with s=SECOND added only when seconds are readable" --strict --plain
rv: h=9 m=38 s=0
